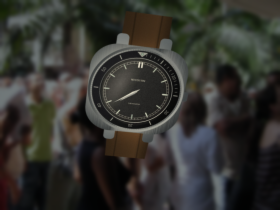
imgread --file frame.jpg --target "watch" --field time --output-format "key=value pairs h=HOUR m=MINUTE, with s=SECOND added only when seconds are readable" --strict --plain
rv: h=7 m=39
